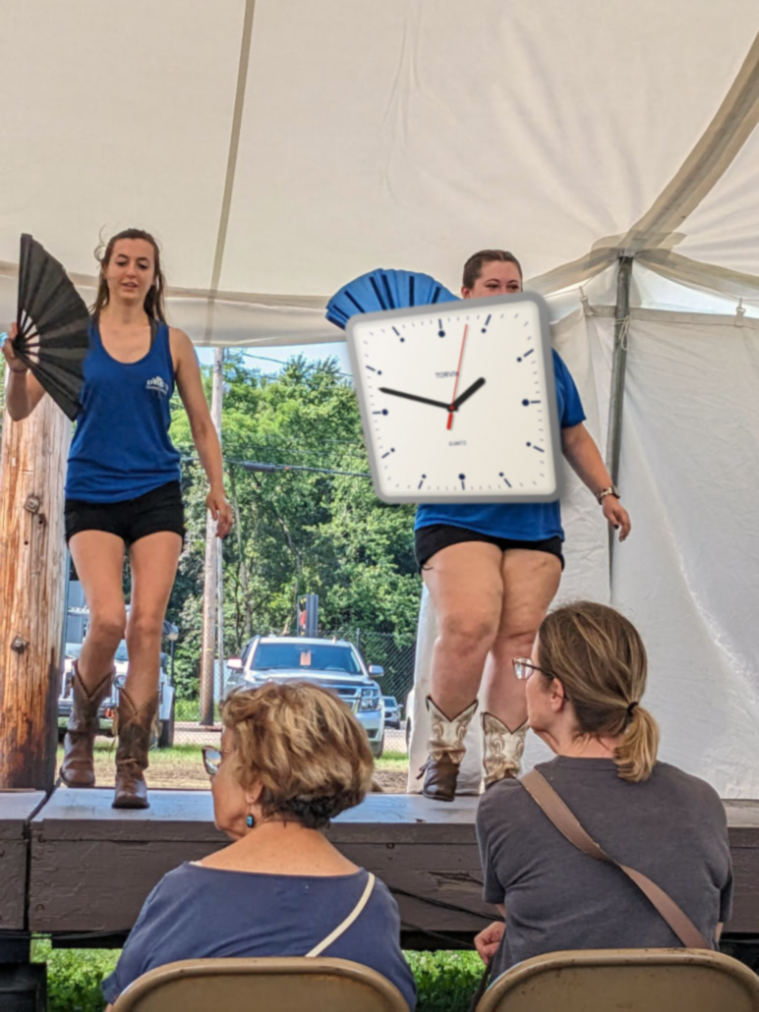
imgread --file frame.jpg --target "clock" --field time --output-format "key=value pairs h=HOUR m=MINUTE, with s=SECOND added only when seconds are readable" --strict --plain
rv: h=1 m=48 s=3
